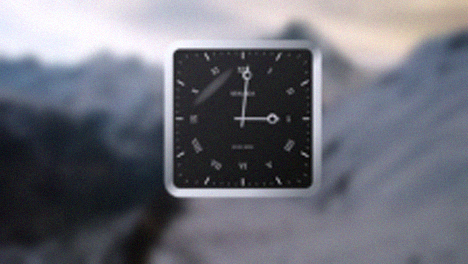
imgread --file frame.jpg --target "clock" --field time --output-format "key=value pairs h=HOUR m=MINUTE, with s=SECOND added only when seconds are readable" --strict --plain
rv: h=3 m=1
